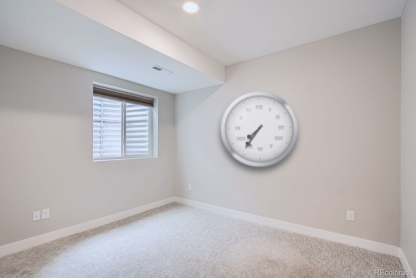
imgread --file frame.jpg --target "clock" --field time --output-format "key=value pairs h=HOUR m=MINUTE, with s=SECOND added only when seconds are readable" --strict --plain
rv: h=7 m=36
